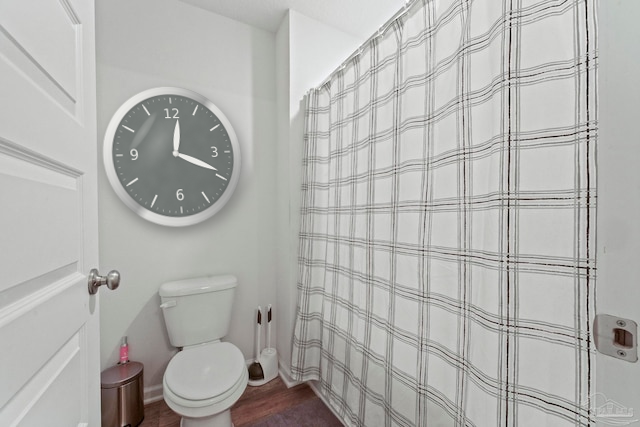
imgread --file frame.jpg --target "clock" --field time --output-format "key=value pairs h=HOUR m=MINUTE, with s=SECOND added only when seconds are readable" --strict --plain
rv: h=12 m=19
